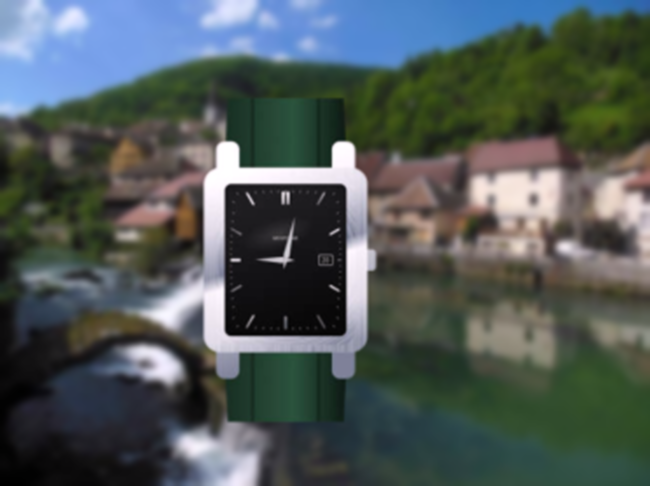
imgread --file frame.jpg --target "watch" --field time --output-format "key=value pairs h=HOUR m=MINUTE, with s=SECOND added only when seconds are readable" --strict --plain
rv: h=9 m=2
